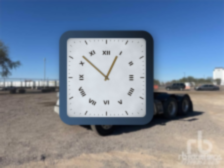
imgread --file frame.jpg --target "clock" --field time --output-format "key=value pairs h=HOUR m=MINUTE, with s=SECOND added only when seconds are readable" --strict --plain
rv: h=12 m=52
